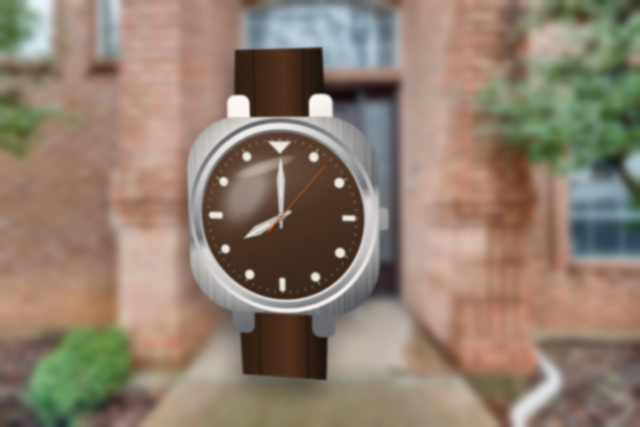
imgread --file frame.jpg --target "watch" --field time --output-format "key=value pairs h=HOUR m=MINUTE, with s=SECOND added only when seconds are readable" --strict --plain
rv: h=8 m=0 s=7
